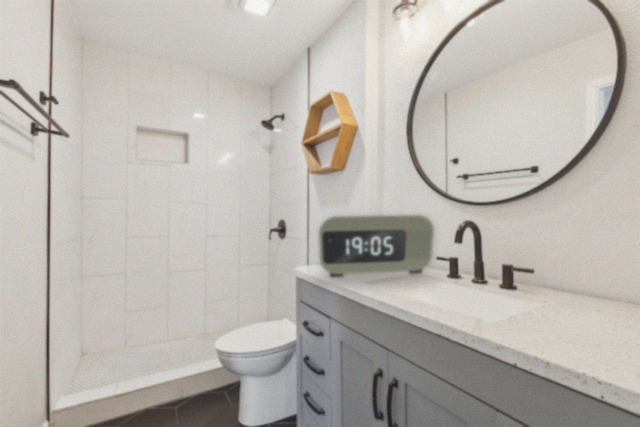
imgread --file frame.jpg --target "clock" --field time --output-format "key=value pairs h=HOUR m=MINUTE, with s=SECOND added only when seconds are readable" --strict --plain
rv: h=19 m=5
